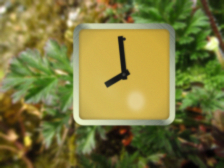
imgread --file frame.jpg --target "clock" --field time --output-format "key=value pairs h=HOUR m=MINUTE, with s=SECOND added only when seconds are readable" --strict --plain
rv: h=7 m=59
